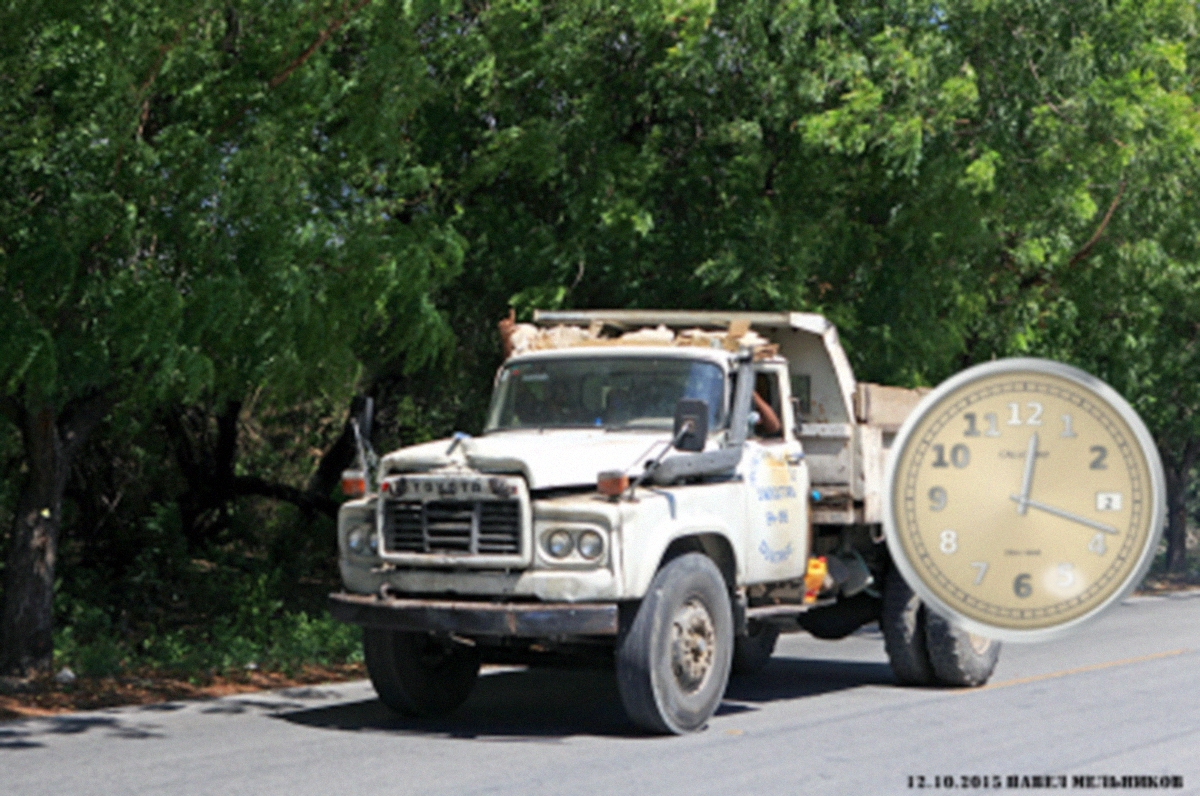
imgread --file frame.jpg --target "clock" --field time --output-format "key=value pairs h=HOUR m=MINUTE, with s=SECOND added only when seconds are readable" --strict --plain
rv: h=12 m=18
